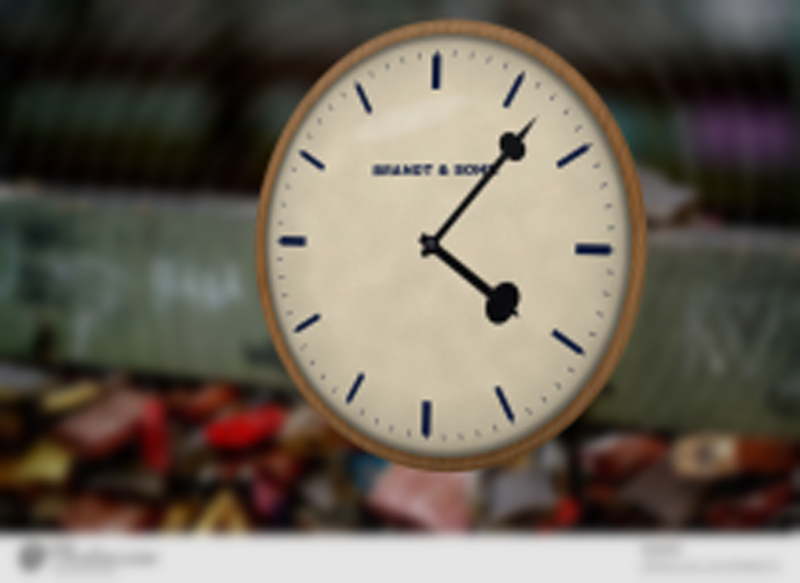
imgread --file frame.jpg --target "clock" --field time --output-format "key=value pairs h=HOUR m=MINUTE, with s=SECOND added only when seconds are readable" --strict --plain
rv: h=4 m=7
